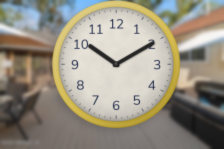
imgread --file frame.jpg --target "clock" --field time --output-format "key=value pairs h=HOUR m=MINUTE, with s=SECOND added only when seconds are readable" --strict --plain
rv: h=10 m=10
